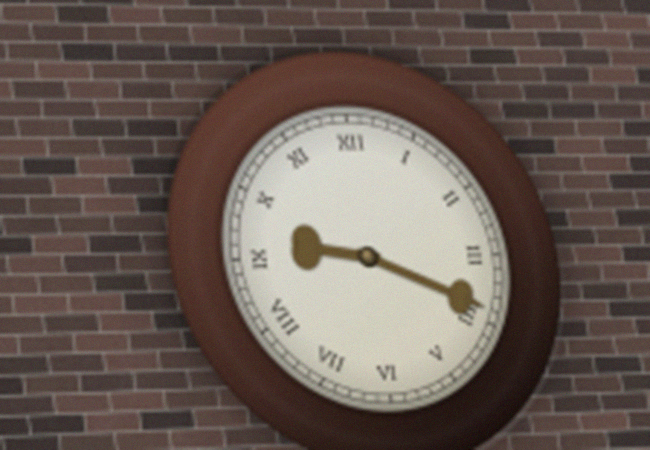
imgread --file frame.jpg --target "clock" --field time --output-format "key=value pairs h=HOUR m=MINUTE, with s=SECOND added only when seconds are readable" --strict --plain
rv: h=9 m=19
